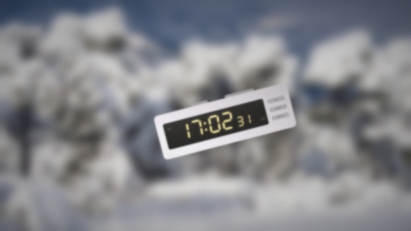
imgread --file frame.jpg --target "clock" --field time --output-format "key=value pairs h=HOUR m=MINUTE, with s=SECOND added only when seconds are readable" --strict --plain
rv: h=17 m=2
